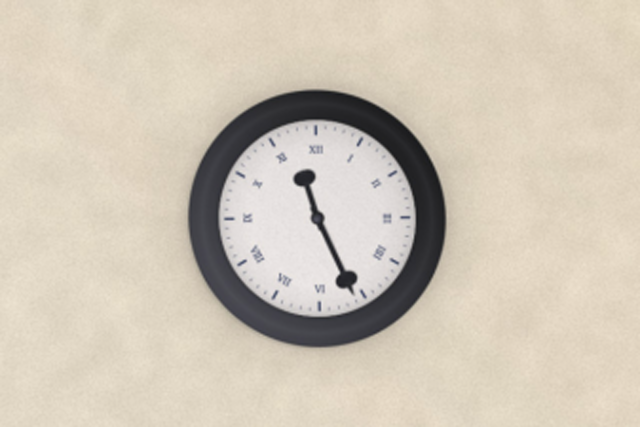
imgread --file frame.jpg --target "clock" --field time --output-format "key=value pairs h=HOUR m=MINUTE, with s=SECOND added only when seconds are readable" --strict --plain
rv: h=11 m=26
